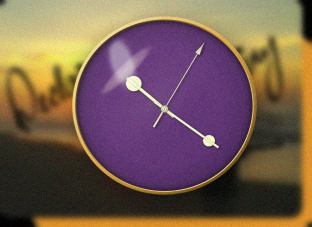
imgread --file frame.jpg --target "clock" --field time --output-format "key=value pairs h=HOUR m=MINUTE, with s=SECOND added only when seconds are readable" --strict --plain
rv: h=10 m=21 s=5
